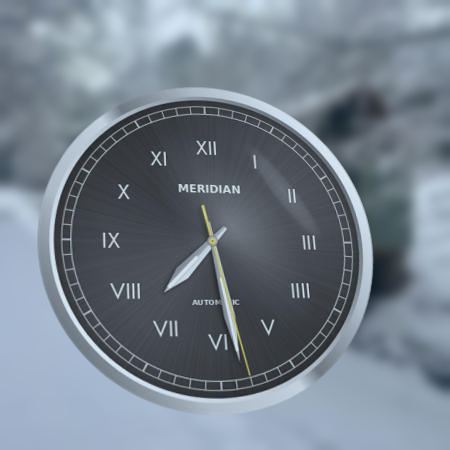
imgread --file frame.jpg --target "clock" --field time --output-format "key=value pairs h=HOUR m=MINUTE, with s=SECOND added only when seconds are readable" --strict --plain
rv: h=7 m=28 s=28
